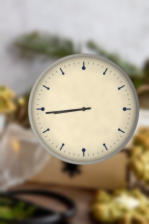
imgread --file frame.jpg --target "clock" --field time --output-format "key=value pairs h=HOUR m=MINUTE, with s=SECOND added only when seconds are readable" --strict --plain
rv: h=8 m=44
